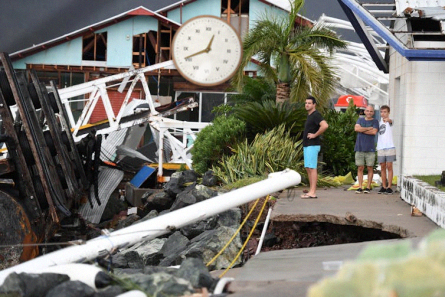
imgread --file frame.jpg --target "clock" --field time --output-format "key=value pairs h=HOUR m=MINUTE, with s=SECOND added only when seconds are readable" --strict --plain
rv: h=12 m=41
